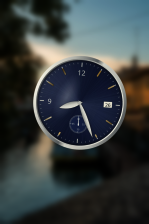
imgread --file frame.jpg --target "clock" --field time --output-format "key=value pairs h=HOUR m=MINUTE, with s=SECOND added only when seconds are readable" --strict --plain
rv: h=8 m=26
